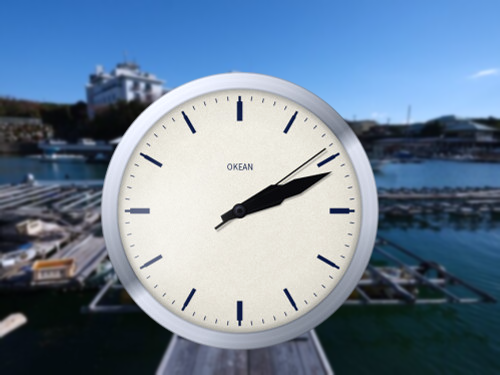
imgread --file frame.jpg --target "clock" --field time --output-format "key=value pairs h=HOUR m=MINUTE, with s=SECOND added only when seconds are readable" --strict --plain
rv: h=2 m=11 s=9
